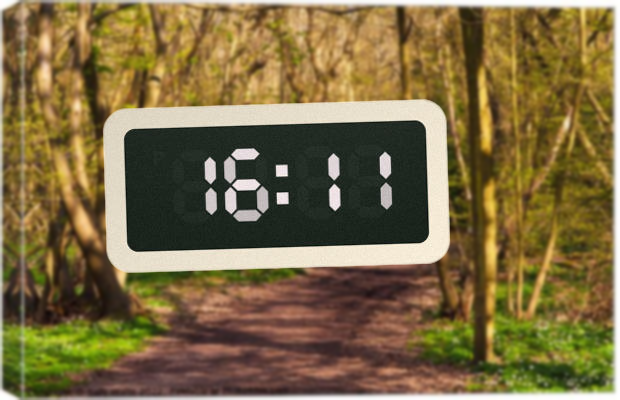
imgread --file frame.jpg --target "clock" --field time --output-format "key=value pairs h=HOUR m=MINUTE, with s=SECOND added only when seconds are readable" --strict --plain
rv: h=16 m=11
